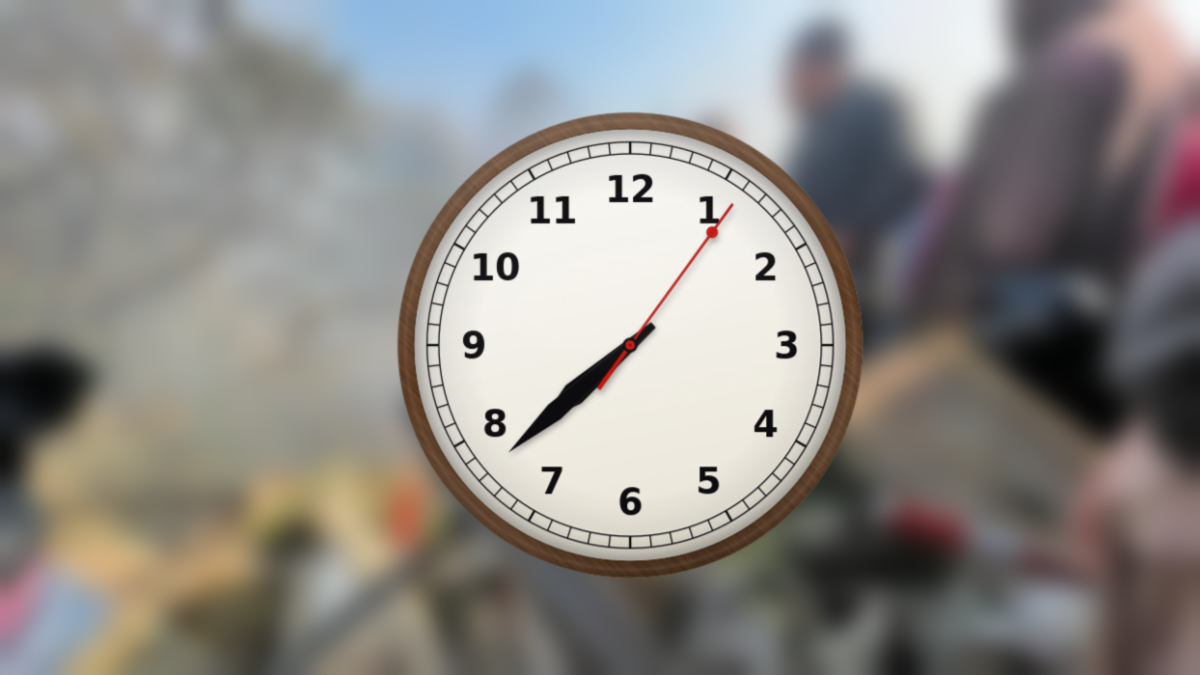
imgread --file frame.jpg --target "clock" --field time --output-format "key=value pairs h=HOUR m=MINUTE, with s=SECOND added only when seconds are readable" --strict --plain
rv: h=7 m=38 s=6
